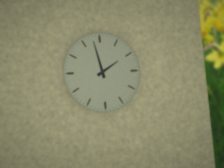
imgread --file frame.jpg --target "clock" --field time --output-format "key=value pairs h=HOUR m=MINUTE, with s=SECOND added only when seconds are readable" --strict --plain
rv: h=1 m=58
